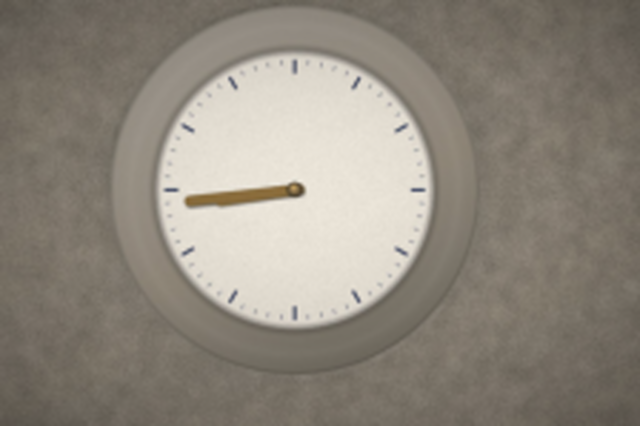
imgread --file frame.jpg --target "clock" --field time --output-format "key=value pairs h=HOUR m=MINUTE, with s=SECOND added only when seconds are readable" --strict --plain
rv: h=8 m=44
